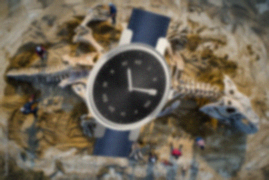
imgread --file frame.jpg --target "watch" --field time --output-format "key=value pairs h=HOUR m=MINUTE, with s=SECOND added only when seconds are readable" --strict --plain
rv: h=11 m=15
